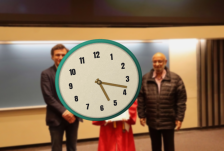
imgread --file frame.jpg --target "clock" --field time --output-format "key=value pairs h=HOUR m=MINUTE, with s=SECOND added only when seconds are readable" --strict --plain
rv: h=5 m=18
